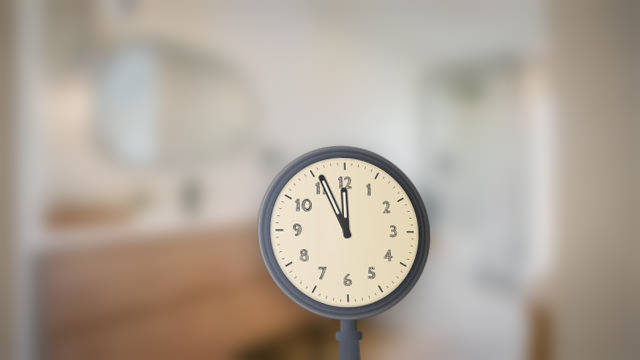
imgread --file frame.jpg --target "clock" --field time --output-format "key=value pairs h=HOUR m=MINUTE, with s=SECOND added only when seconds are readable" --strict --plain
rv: h=11 m=56
